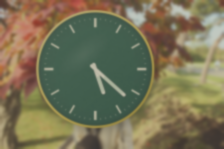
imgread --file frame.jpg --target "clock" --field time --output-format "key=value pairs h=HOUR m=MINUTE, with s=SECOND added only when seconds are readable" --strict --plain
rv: h=5 m=22
